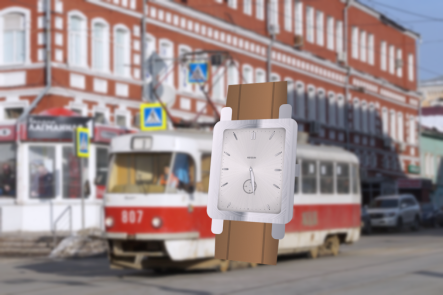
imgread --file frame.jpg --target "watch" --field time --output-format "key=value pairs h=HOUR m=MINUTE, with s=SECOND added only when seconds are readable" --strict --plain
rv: h=5 m=28
